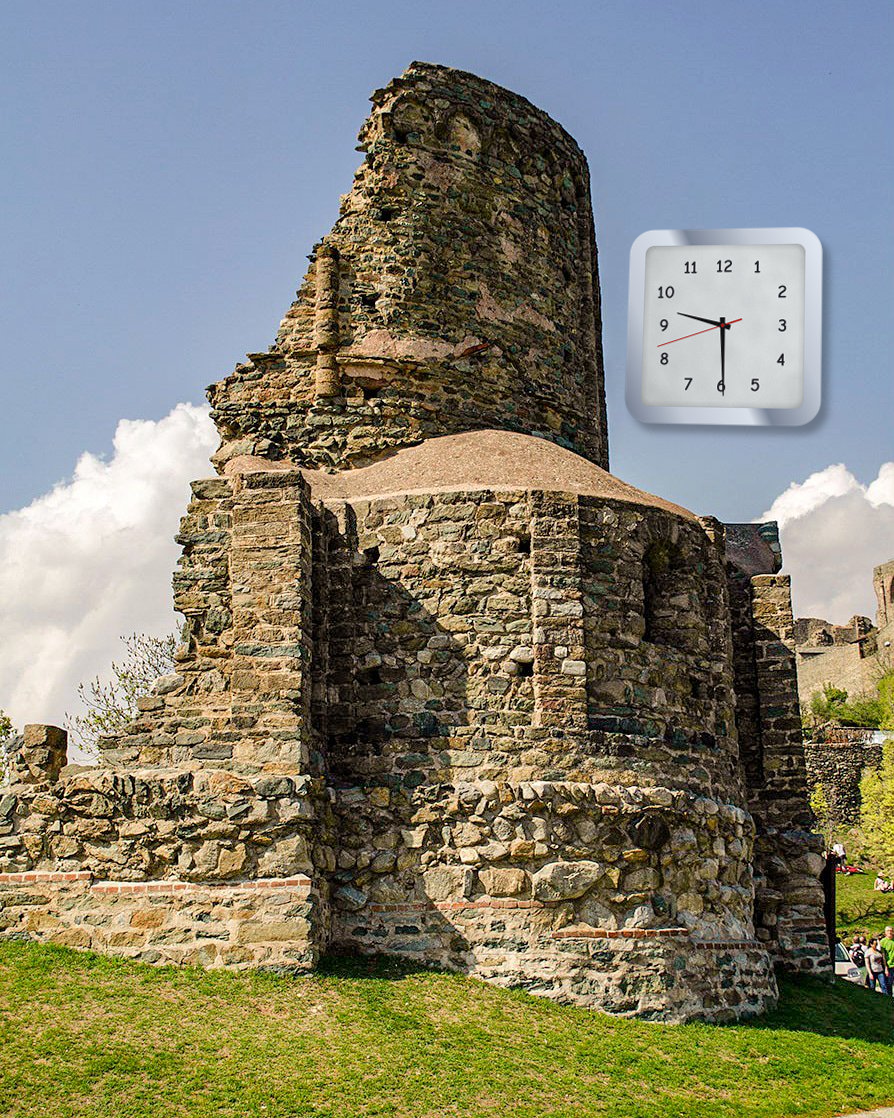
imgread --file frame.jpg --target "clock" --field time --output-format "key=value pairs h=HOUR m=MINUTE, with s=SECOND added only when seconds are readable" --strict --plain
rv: h=9 m=29 s=42
